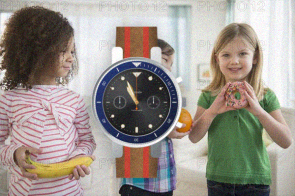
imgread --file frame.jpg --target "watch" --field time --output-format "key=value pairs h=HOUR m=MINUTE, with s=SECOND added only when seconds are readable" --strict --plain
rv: h=10 m=56
